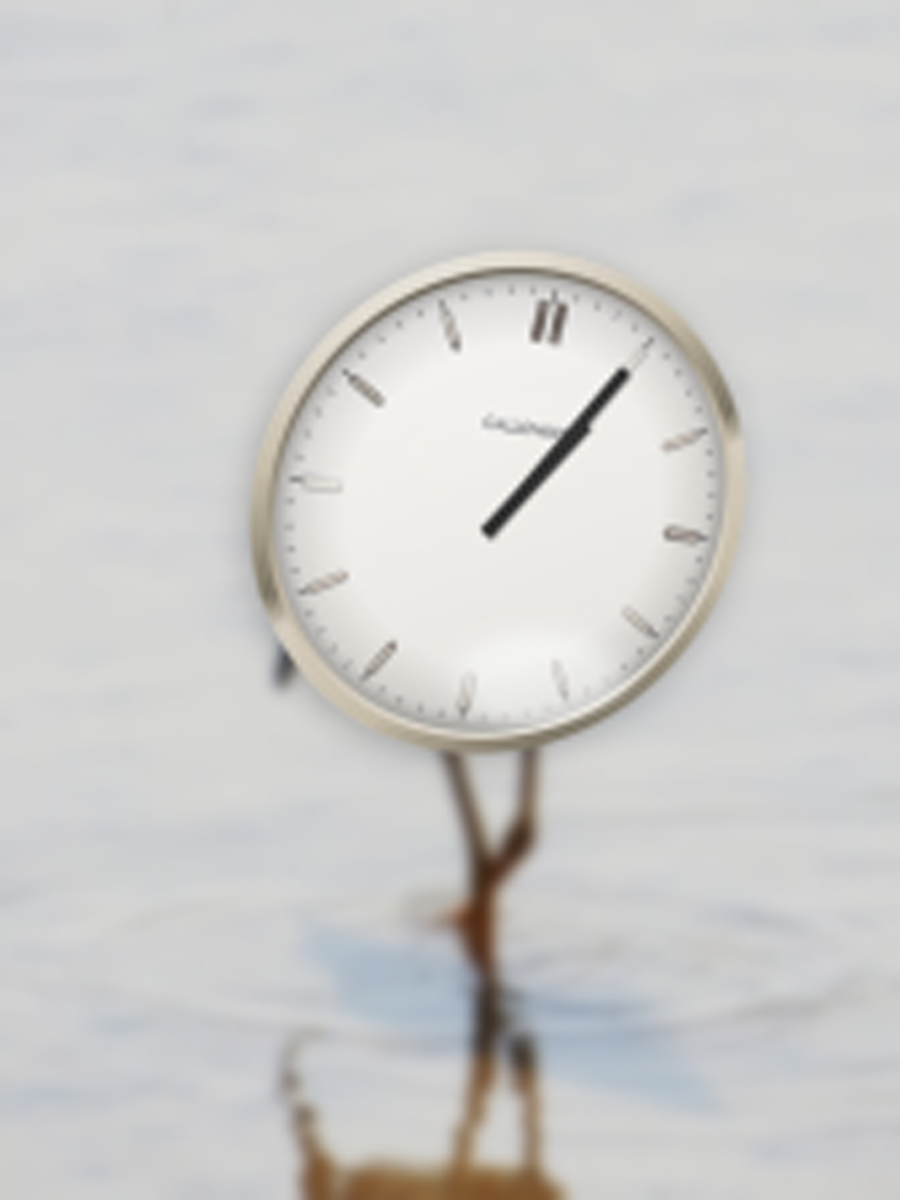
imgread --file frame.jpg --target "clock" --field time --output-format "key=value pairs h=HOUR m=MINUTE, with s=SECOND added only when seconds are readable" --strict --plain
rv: h=1 m=5
